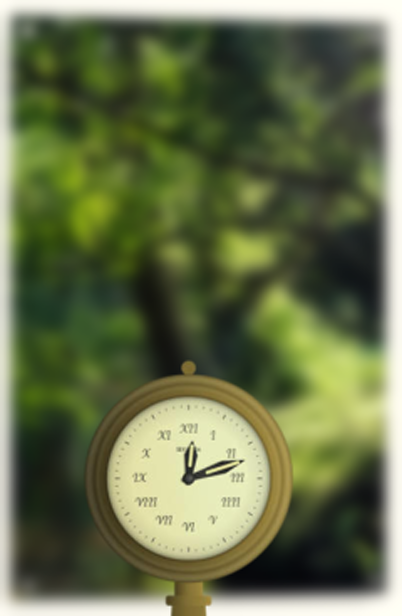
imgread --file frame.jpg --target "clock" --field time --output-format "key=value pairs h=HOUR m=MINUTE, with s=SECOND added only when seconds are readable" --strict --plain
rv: h=12 m=12
